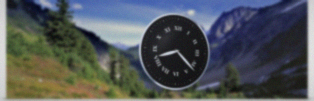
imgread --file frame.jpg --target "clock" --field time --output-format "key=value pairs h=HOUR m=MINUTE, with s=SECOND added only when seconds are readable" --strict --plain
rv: h=8 m=22
